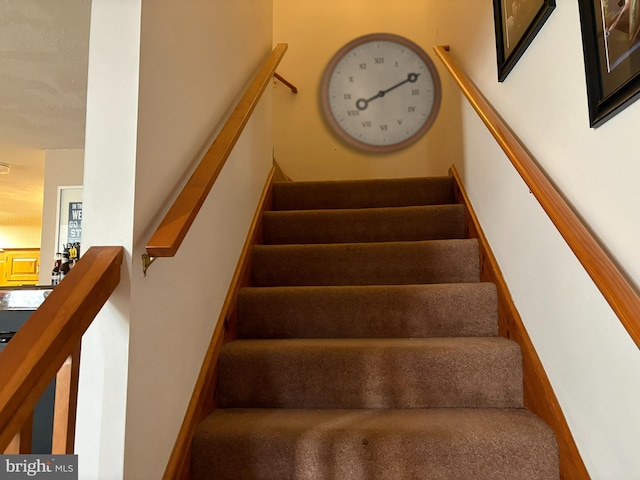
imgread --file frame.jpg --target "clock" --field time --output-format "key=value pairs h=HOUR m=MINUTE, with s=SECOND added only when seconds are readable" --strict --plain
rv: h=8 m=11
